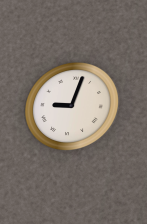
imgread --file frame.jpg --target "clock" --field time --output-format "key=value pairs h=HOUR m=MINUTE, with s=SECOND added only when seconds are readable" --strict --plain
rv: h=9 m=2
